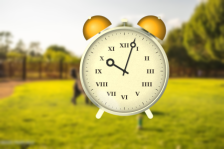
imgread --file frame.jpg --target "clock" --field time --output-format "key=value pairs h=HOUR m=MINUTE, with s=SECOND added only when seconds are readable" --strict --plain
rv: h=10 m=3
